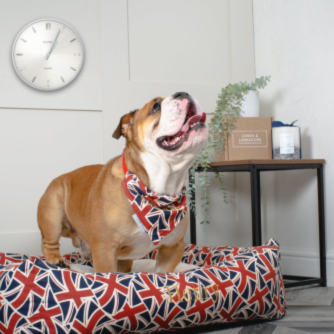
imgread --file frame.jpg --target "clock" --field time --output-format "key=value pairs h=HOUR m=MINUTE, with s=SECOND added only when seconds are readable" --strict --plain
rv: h=1 m=4
